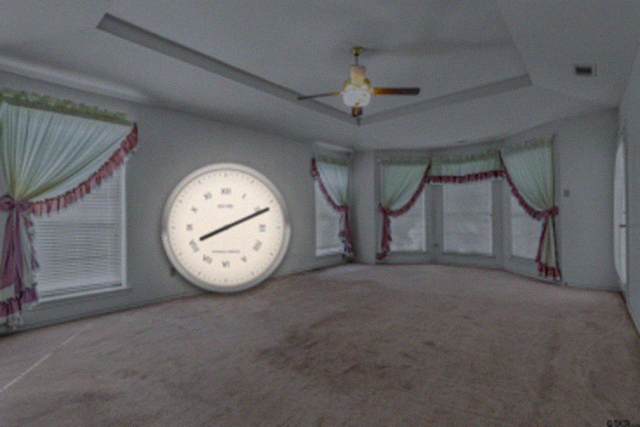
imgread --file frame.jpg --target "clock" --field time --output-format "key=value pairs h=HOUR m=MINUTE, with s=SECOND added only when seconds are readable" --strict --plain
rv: h=8 m=11
